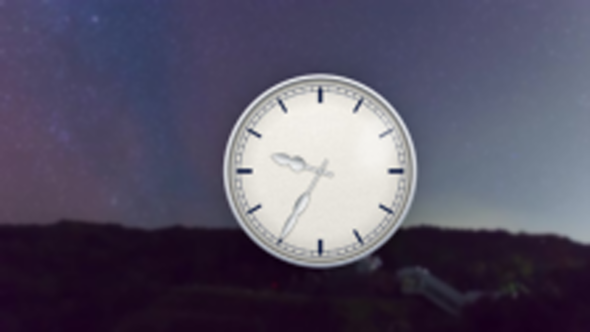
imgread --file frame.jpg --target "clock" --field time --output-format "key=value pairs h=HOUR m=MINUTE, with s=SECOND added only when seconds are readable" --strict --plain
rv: h=9 m=35
